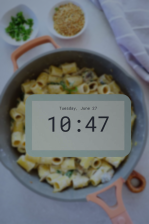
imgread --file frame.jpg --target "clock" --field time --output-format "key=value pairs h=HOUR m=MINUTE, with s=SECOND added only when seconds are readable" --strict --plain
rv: h=10 m=47
